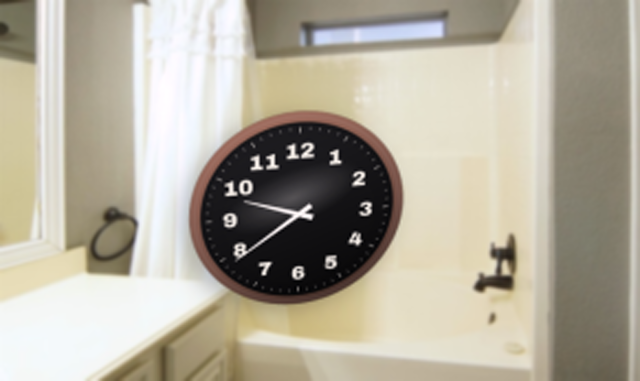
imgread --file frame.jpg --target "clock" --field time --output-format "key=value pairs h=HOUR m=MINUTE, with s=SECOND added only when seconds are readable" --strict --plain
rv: h=9 m=39
